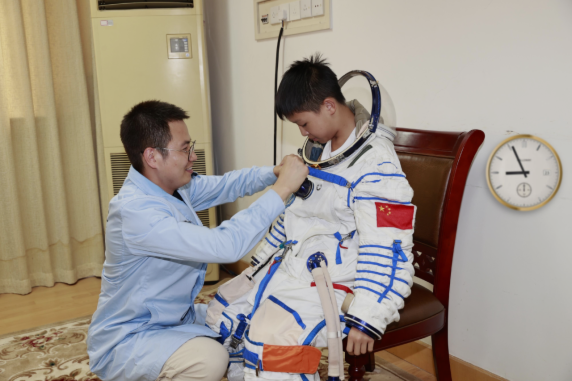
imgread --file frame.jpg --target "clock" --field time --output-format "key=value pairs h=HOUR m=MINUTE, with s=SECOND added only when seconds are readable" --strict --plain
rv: h=8 m=56
